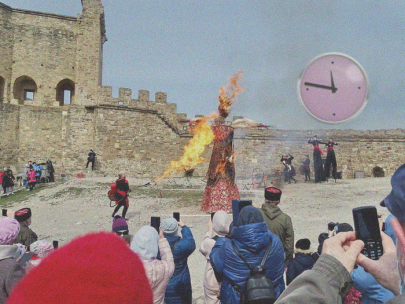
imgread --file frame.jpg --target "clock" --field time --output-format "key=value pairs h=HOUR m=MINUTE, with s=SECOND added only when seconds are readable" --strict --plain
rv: h=11 m=47
